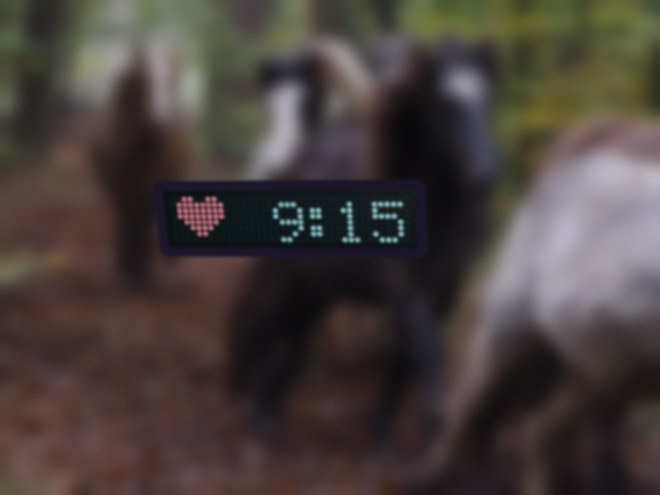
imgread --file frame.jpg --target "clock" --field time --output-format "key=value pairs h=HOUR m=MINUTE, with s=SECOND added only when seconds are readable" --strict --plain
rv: h=9 m=15
